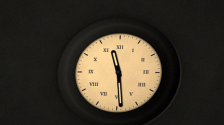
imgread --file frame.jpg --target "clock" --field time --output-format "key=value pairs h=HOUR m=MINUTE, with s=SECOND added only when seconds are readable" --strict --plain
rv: h=11 m=29
